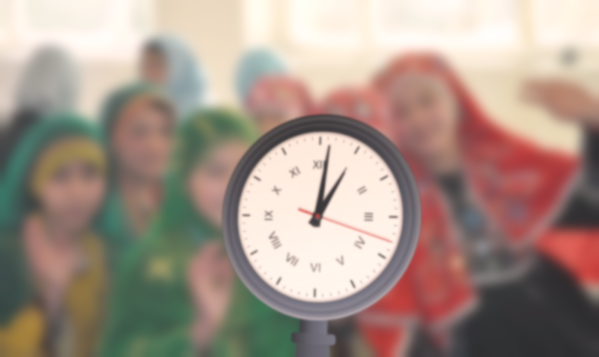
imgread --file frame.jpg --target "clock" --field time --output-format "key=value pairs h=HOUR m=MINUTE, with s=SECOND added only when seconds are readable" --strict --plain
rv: h=1 m=1 s=18
